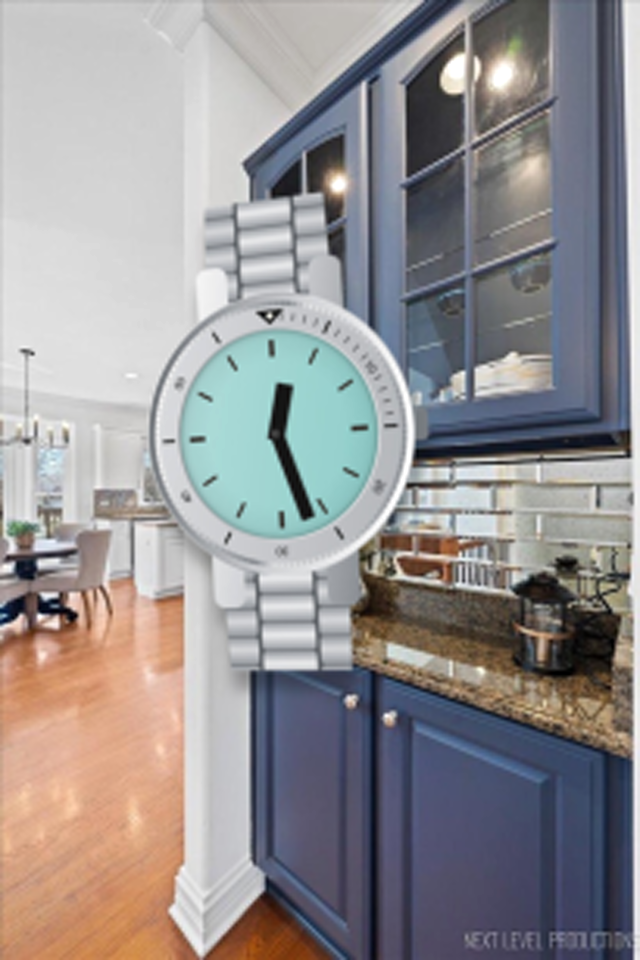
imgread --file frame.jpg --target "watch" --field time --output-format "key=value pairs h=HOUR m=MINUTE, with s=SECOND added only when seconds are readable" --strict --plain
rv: h=12 m=27
